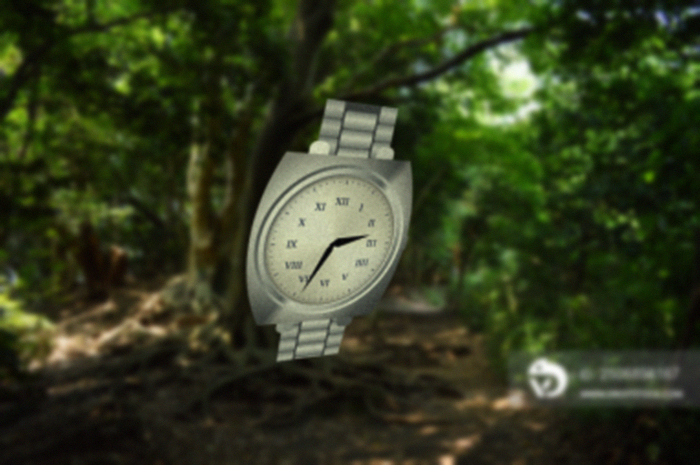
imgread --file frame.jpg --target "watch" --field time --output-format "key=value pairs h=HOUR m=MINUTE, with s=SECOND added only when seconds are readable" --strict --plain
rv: h=2 m=34
